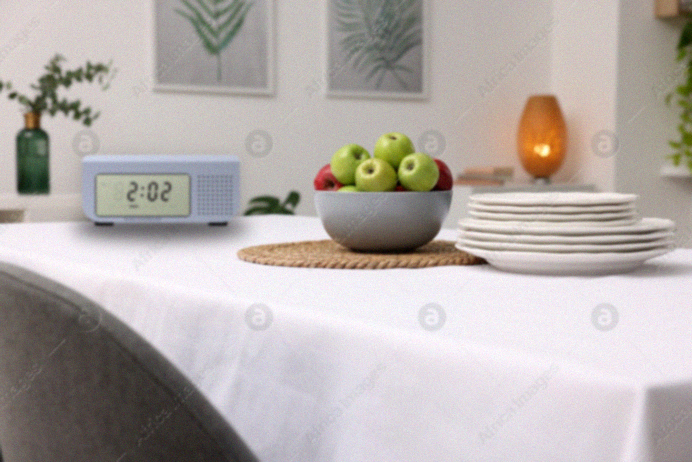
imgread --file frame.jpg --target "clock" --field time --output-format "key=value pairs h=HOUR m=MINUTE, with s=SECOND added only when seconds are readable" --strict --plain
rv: h=2 m=2
